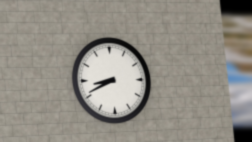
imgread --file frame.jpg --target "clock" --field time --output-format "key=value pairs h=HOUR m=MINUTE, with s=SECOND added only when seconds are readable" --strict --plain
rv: h=8 m=41
